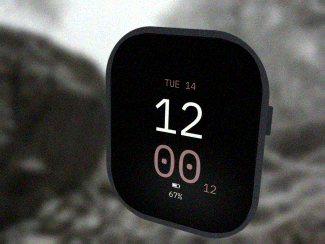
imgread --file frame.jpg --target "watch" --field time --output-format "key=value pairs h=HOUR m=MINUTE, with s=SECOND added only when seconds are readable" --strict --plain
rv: h=12 m=0 s=12
